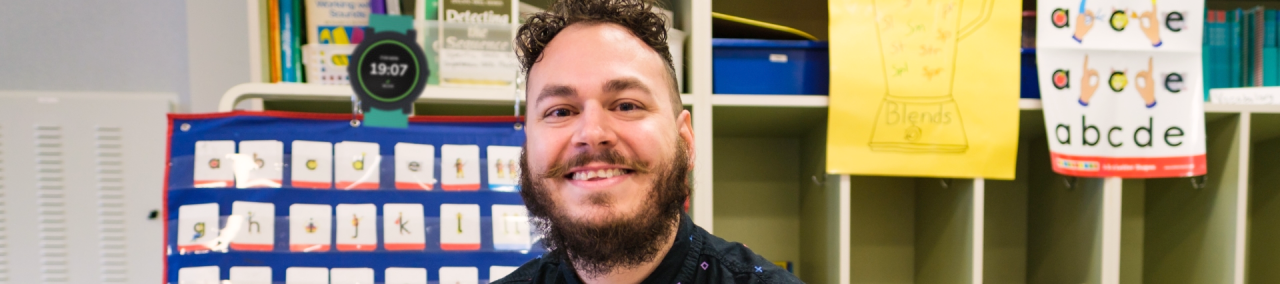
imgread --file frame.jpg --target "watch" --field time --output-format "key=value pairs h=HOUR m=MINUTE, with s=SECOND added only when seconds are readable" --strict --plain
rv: h=19 m=7
